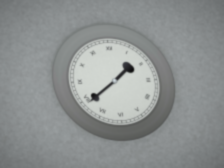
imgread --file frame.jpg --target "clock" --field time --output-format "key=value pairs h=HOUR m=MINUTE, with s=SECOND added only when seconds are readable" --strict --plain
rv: h=1 m=39
